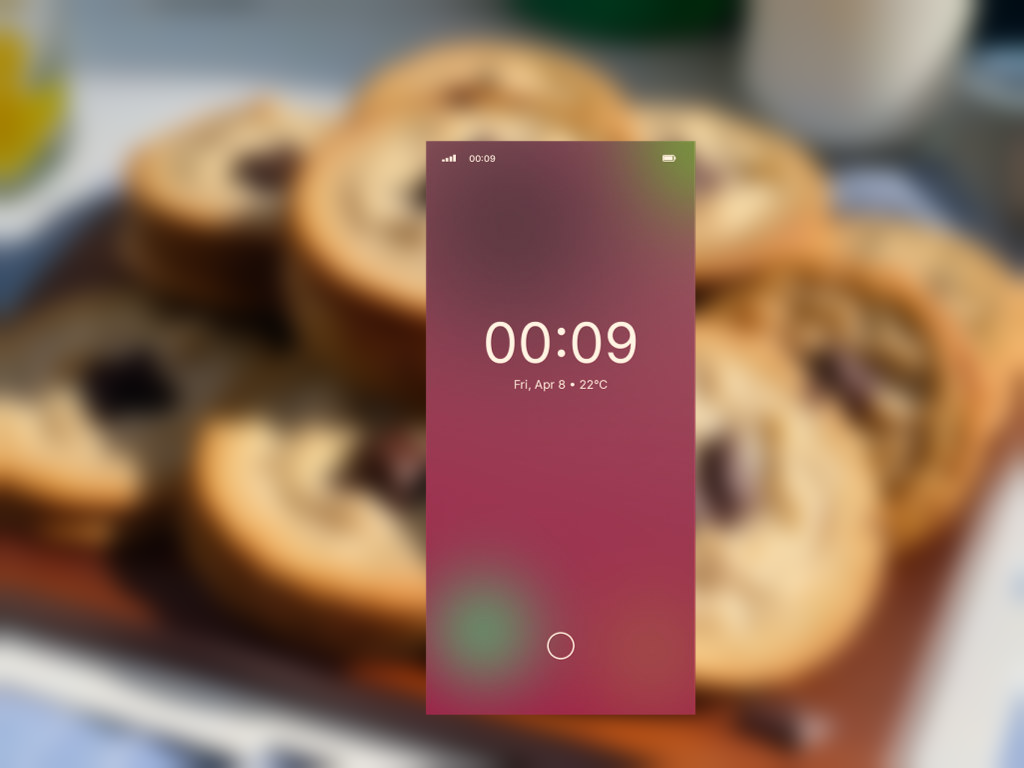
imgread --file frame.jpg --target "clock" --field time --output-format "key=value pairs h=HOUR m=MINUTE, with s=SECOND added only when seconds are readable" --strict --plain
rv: h=0 m=9
